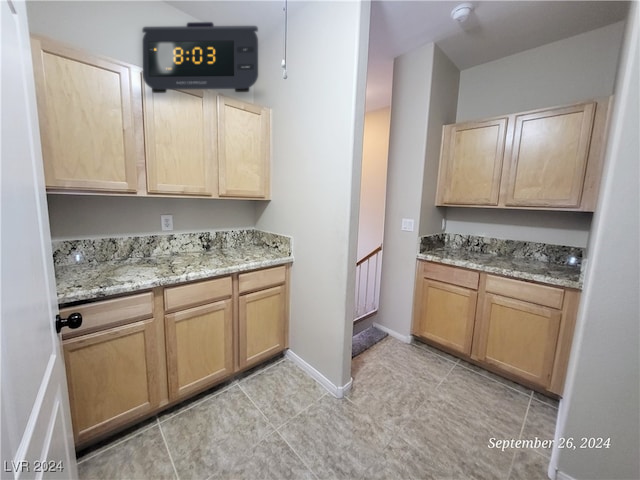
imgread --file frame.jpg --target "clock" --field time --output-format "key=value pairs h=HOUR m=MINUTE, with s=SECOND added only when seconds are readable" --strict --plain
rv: h=8 m=3
